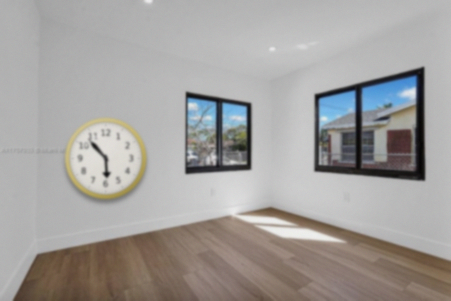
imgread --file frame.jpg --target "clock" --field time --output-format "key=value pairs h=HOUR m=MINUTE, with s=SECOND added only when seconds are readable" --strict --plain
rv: h=5 m=53
